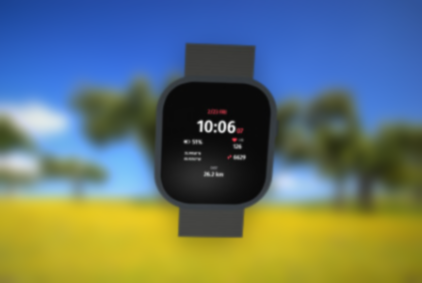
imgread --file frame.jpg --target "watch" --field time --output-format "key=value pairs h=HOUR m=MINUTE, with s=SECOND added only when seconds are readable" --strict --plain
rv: h=10 m=6
